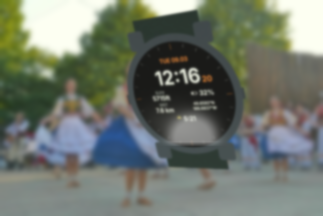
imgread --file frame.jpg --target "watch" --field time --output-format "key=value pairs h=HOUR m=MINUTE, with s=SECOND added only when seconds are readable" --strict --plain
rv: h=12 m=16
